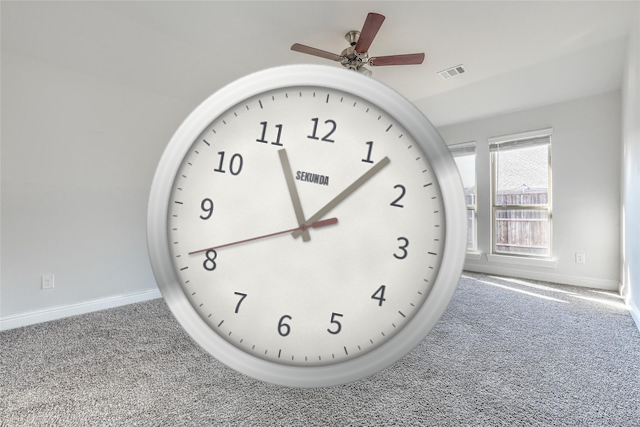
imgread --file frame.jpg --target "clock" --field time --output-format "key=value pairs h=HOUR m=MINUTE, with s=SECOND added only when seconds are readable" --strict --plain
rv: h=11 m=6 s=41
